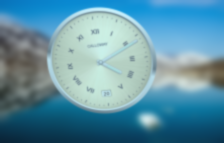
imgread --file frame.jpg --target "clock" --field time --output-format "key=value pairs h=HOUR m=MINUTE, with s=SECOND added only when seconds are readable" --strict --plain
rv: h=4 m=11
